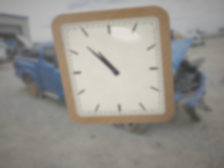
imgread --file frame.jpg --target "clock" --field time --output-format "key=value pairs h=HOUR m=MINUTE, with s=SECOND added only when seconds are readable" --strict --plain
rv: h=10 m=53
